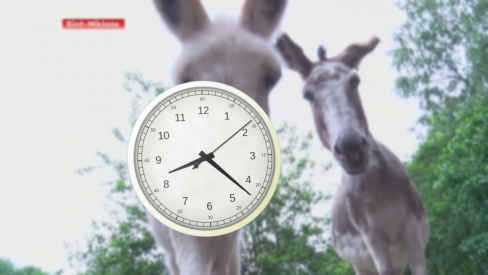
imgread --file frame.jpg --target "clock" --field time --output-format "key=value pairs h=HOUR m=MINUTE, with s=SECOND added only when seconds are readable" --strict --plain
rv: h=8 m=22 s=9
